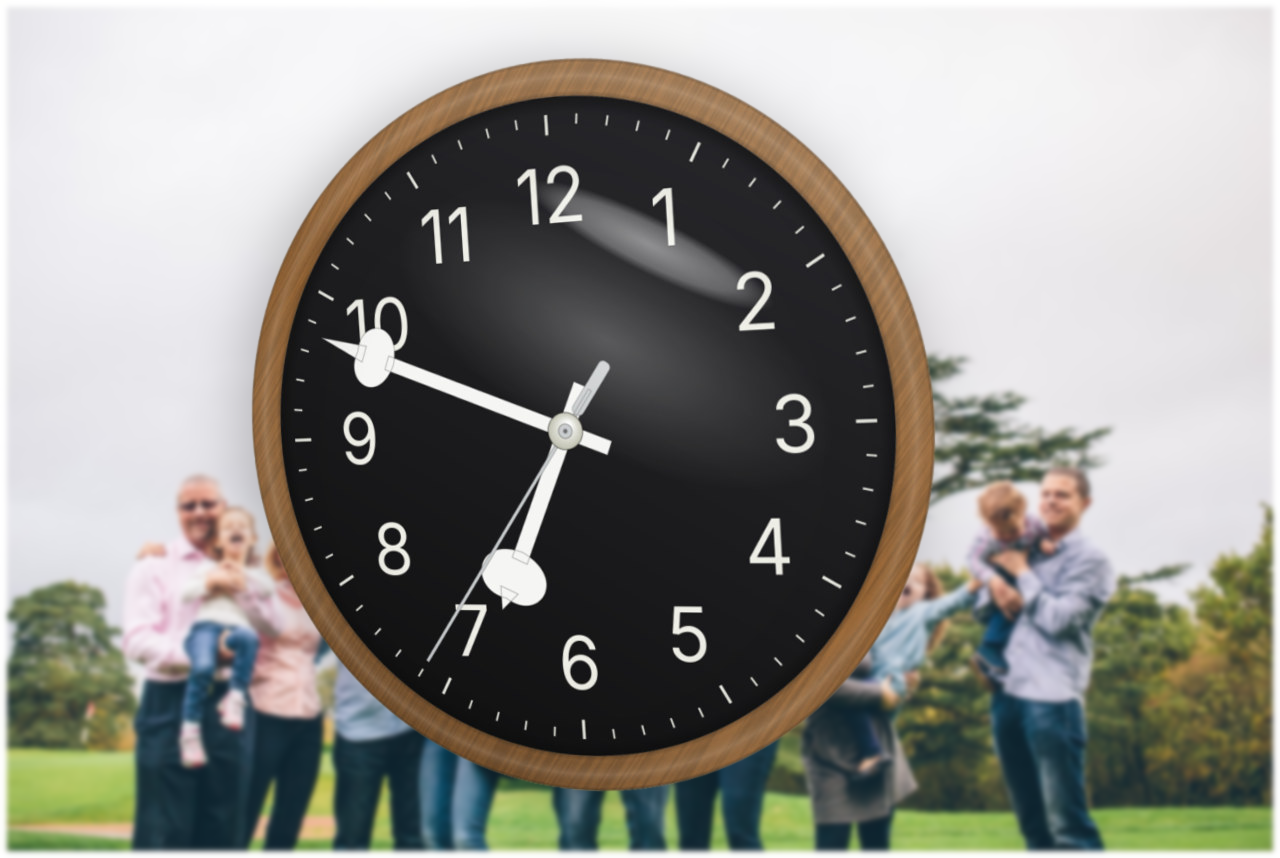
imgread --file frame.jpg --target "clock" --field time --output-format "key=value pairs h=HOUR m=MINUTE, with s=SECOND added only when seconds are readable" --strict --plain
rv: h=6 m=48 s=36
